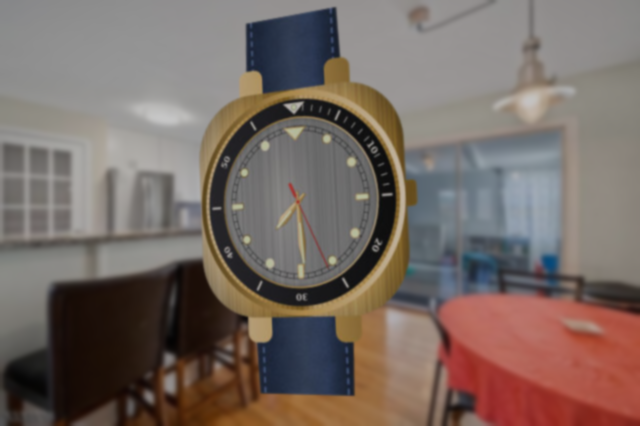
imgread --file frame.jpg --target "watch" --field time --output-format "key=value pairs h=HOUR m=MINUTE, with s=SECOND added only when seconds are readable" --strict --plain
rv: h=7 m=29 s=26
